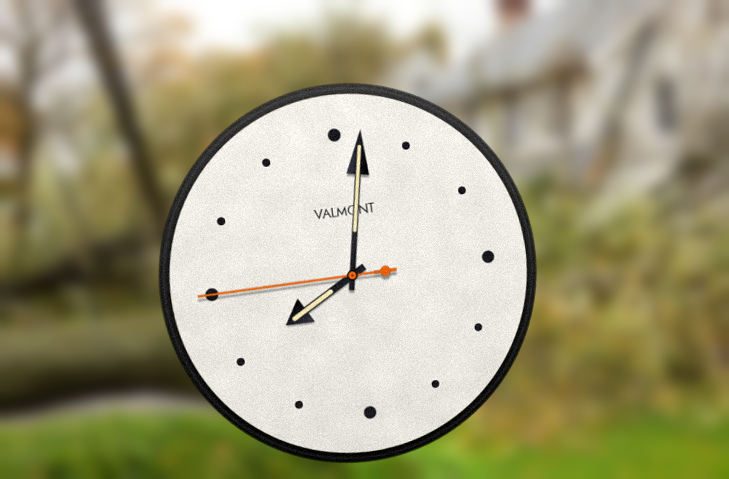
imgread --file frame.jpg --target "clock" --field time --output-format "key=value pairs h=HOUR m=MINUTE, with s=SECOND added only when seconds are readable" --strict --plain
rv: h=8 m=1 s=45
